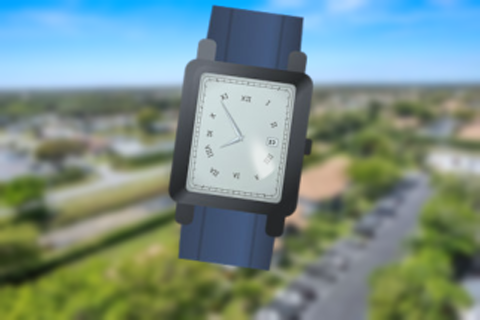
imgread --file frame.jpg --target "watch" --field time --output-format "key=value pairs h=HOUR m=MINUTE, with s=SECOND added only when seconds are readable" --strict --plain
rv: h=7 m=54
